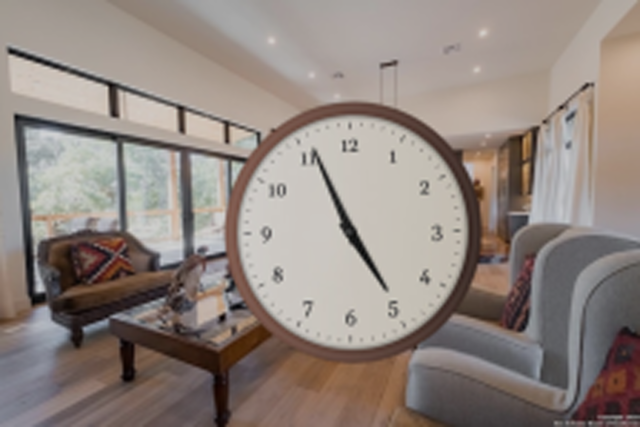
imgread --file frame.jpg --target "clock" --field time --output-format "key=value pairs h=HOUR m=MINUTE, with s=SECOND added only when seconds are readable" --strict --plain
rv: h=4 m=56
